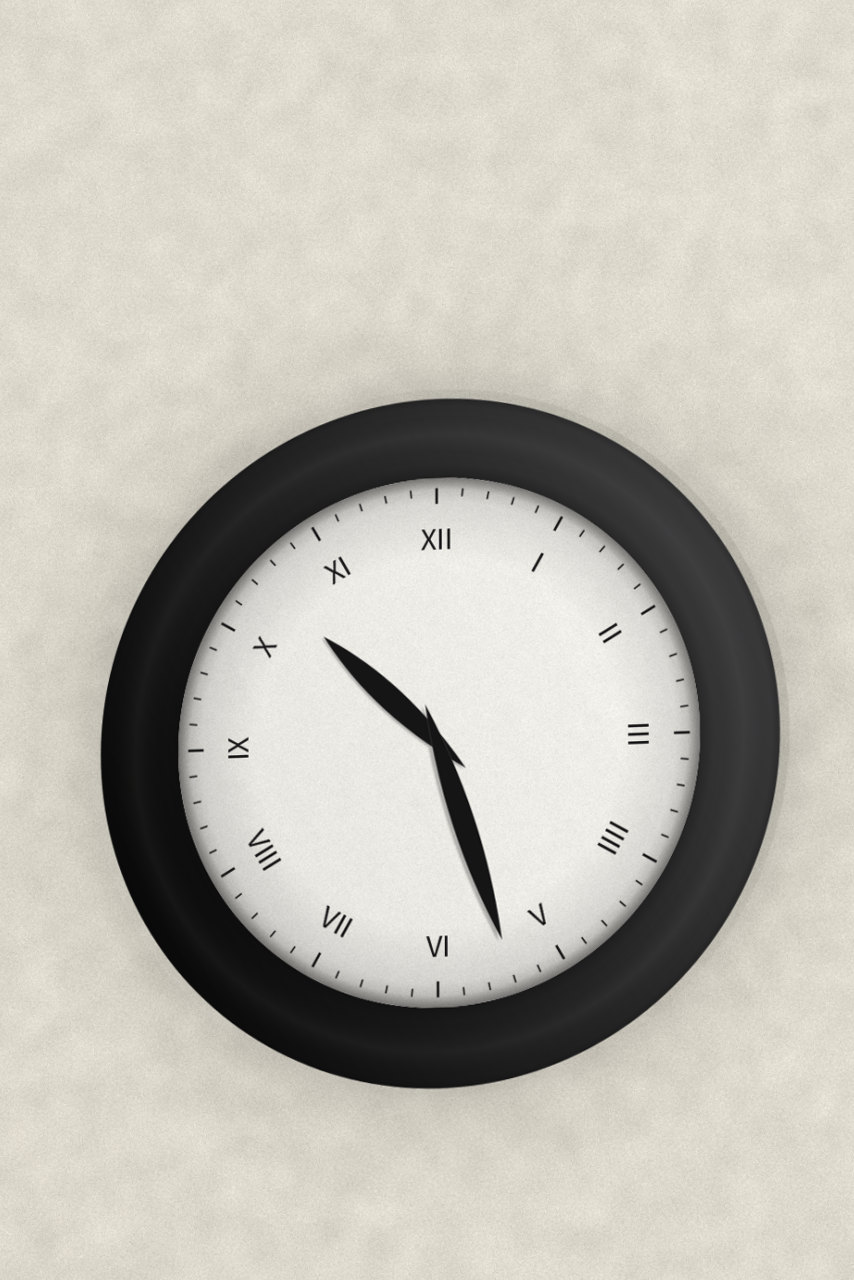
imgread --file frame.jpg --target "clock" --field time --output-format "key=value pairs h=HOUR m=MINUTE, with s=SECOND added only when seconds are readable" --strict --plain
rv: h=10 m=27
